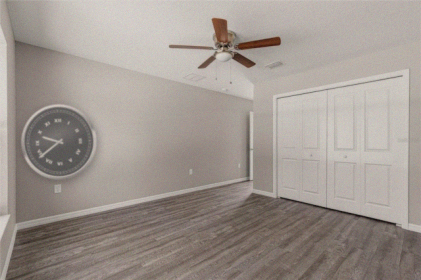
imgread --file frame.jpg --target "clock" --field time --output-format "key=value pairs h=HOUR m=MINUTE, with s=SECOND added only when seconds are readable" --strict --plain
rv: h=9 m=39
